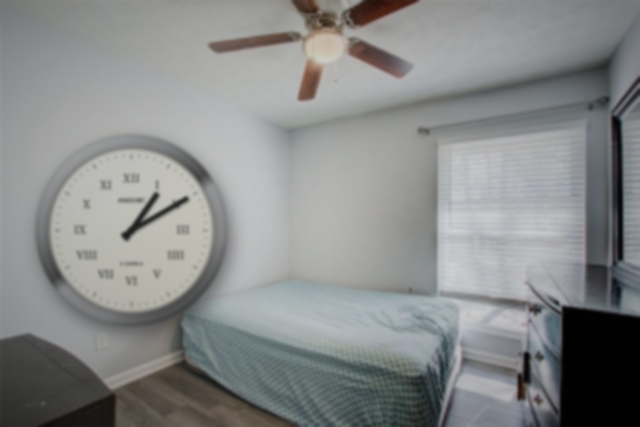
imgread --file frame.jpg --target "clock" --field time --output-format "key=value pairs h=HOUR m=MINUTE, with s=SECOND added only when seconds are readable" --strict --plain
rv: h=1 m=10
